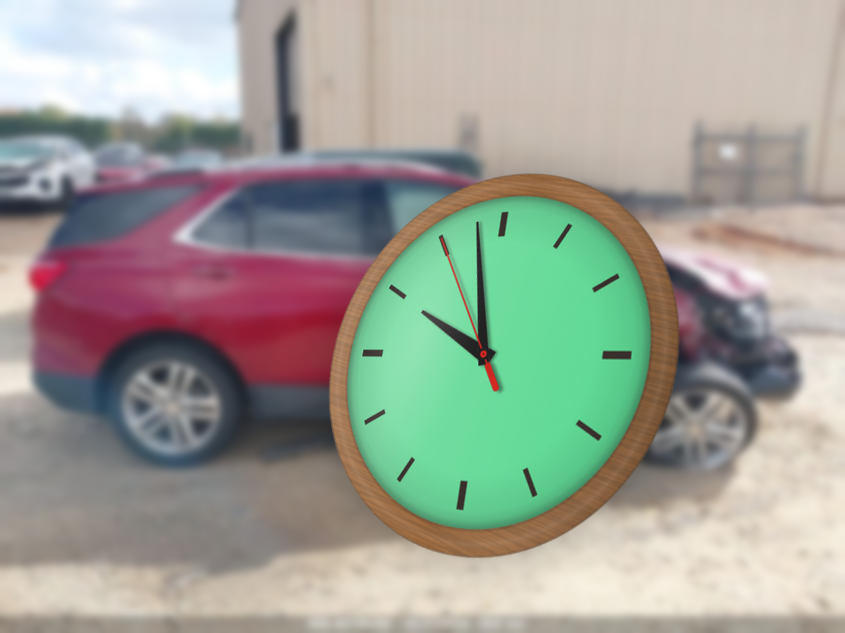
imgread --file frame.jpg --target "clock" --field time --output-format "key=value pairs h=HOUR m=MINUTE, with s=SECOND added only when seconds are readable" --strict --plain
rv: h=9 m=57 s=55
